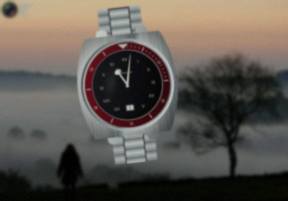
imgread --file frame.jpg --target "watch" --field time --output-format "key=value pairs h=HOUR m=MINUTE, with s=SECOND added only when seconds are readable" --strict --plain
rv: h=11 m=2
